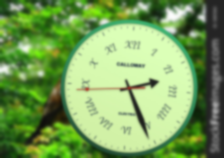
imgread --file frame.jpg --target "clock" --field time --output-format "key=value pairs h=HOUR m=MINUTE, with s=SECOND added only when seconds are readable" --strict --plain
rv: h=2 m=25 s=44
